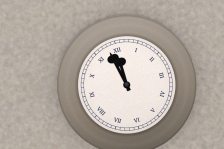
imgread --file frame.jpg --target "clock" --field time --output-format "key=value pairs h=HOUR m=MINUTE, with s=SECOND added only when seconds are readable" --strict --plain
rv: h=11 m=58
